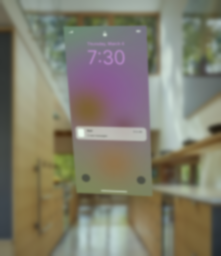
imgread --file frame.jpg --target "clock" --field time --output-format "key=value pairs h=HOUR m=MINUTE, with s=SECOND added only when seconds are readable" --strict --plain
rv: h=7 m=30
